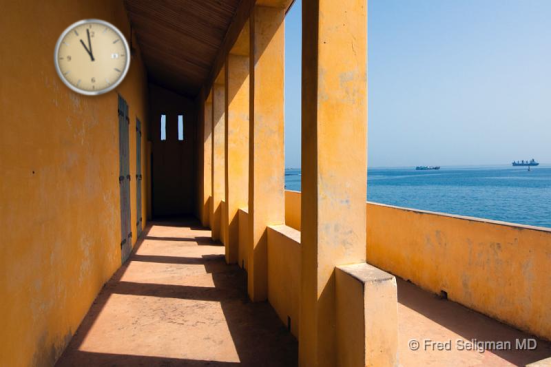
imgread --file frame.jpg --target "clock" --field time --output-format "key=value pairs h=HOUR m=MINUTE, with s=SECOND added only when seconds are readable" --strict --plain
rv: h=10 m=59
